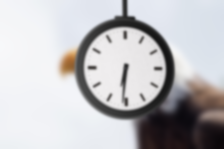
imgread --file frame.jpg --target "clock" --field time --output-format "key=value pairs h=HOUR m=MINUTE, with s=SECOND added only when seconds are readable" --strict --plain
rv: h=6 m=31
